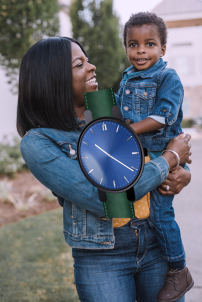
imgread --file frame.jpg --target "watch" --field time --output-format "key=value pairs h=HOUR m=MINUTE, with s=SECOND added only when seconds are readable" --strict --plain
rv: h=10 m=21
